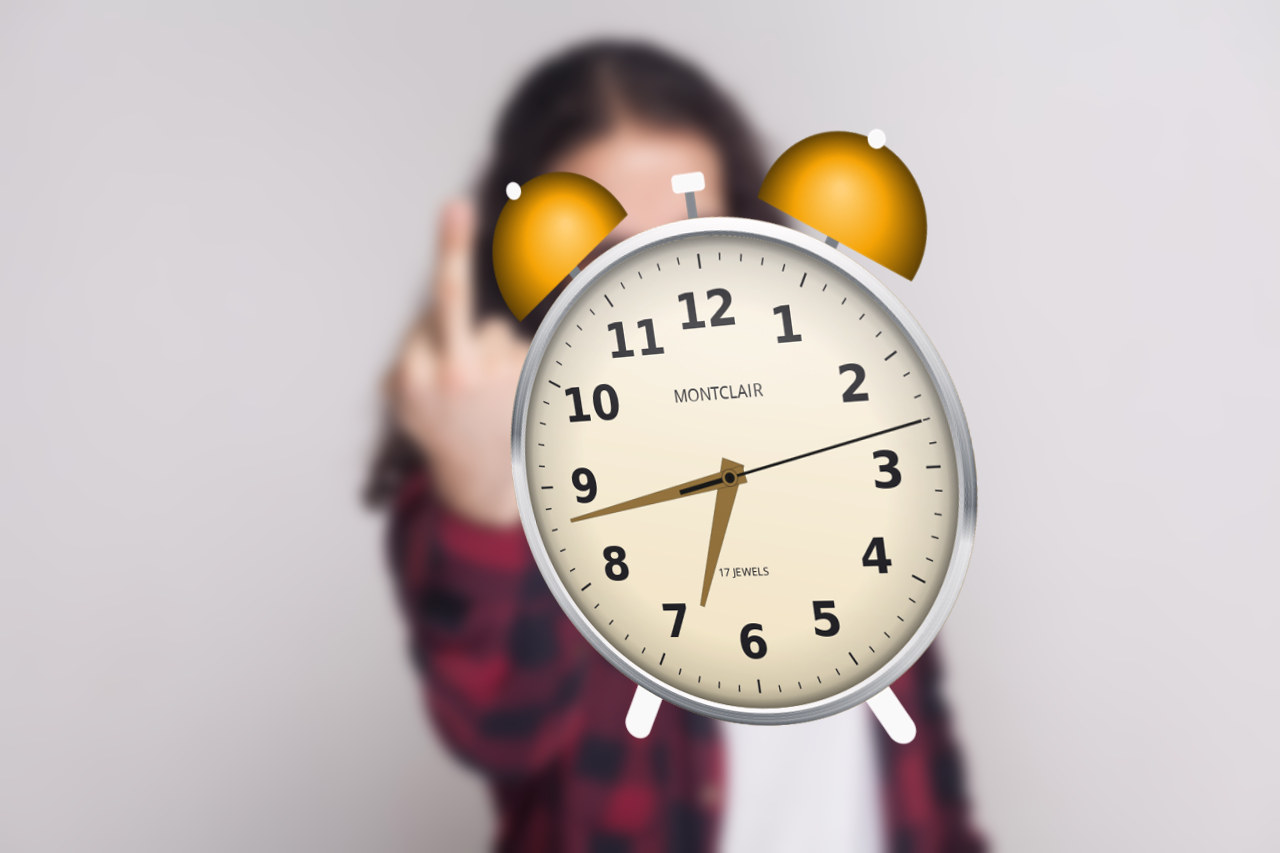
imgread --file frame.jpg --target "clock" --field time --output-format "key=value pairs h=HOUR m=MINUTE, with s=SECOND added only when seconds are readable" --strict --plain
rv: h=6 m=43 s=13
